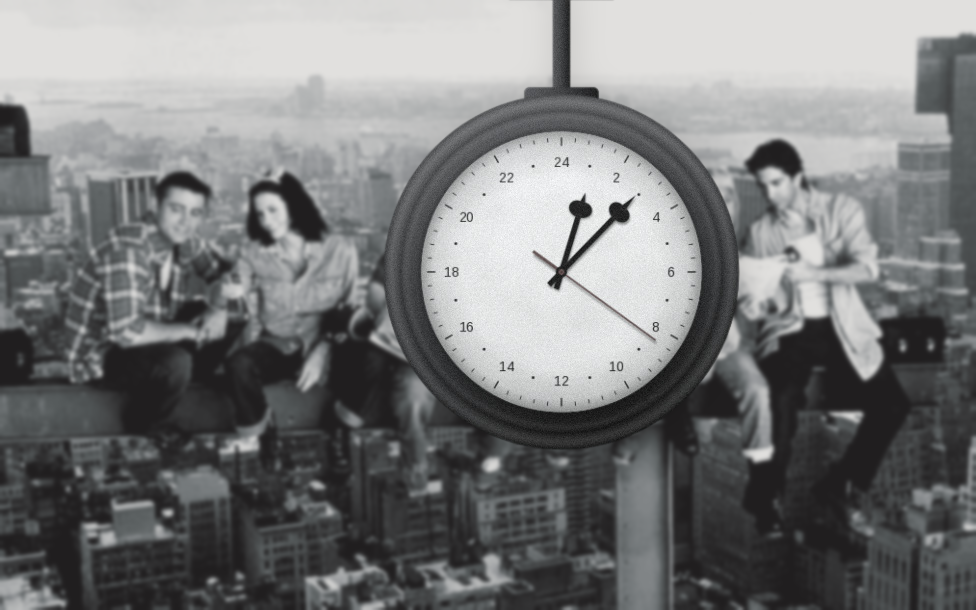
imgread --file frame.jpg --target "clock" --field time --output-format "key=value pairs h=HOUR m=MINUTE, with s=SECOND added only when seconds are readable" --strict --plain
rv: h=1 m=7 s=21
